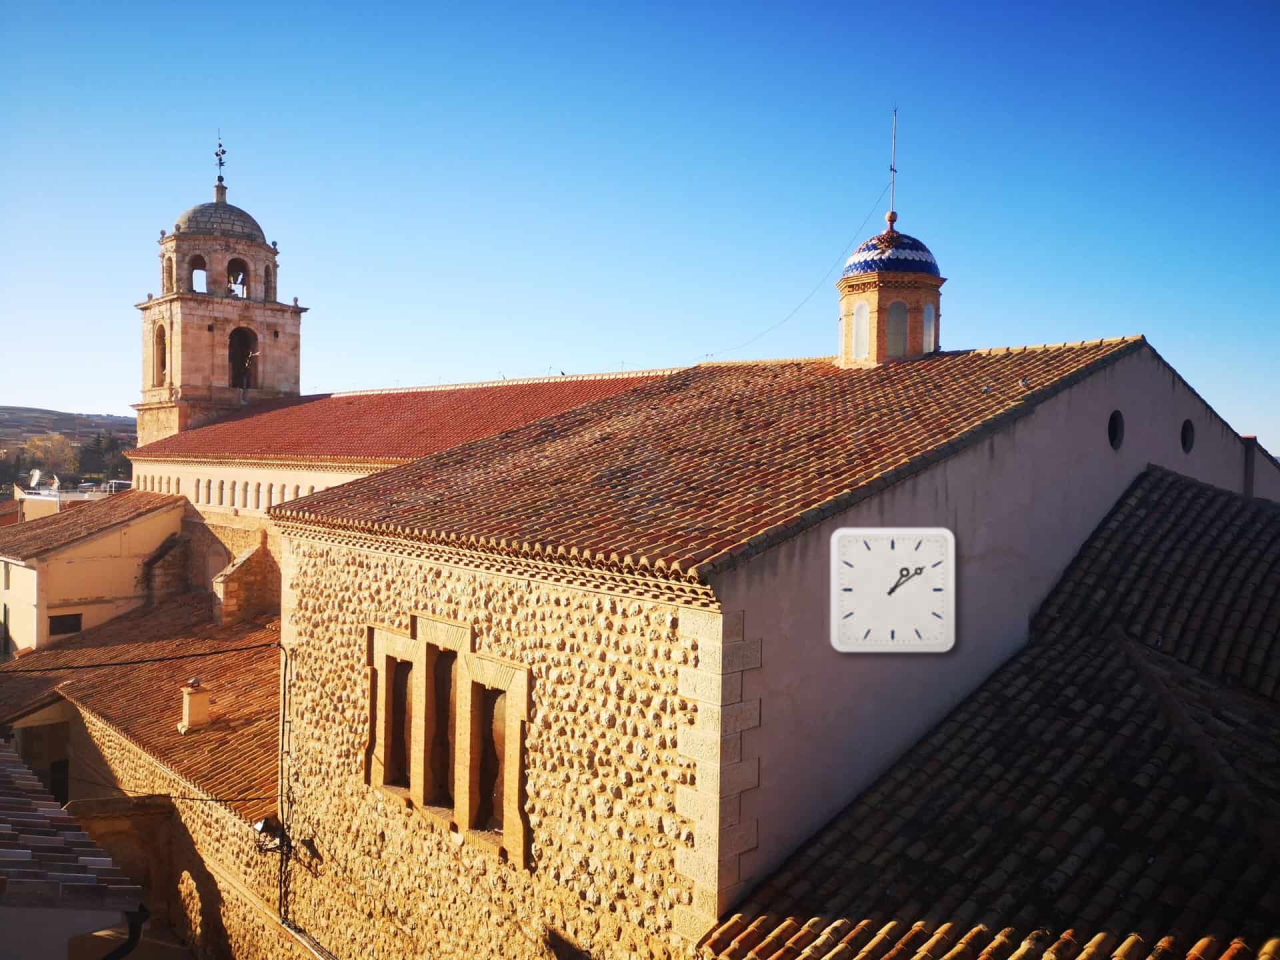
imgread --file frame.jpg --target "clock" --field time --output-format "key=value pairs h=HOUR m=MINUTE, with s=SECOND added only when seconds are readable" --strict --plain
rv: h=1 m=9
